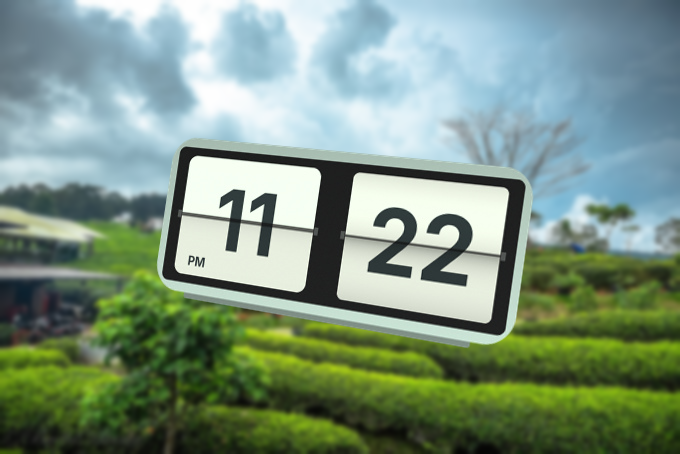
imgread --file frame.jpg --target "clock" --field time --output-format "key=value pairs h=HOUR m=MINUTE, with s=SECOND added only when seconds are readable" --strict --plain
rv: h=11 m=22
